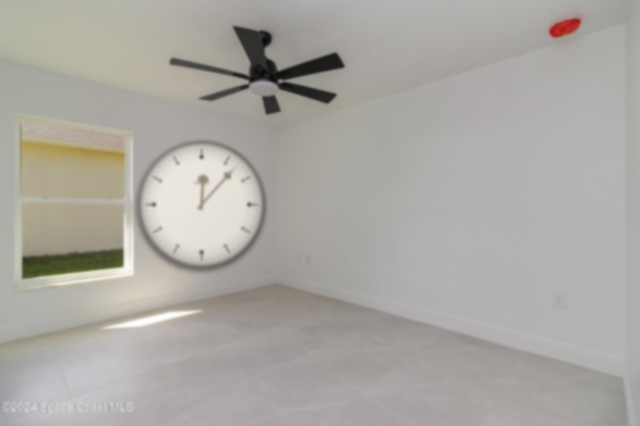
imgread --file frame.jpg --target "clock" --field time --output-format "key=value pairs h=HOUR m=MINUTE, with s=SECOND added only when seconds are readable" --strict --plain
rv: h=12 m=7
